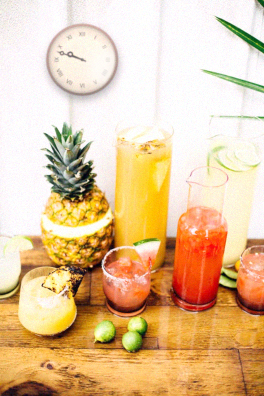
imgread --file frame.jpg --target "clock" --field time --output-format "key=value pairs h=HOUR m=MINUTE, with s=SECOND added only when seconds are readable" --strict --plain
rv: h=9 m=48
